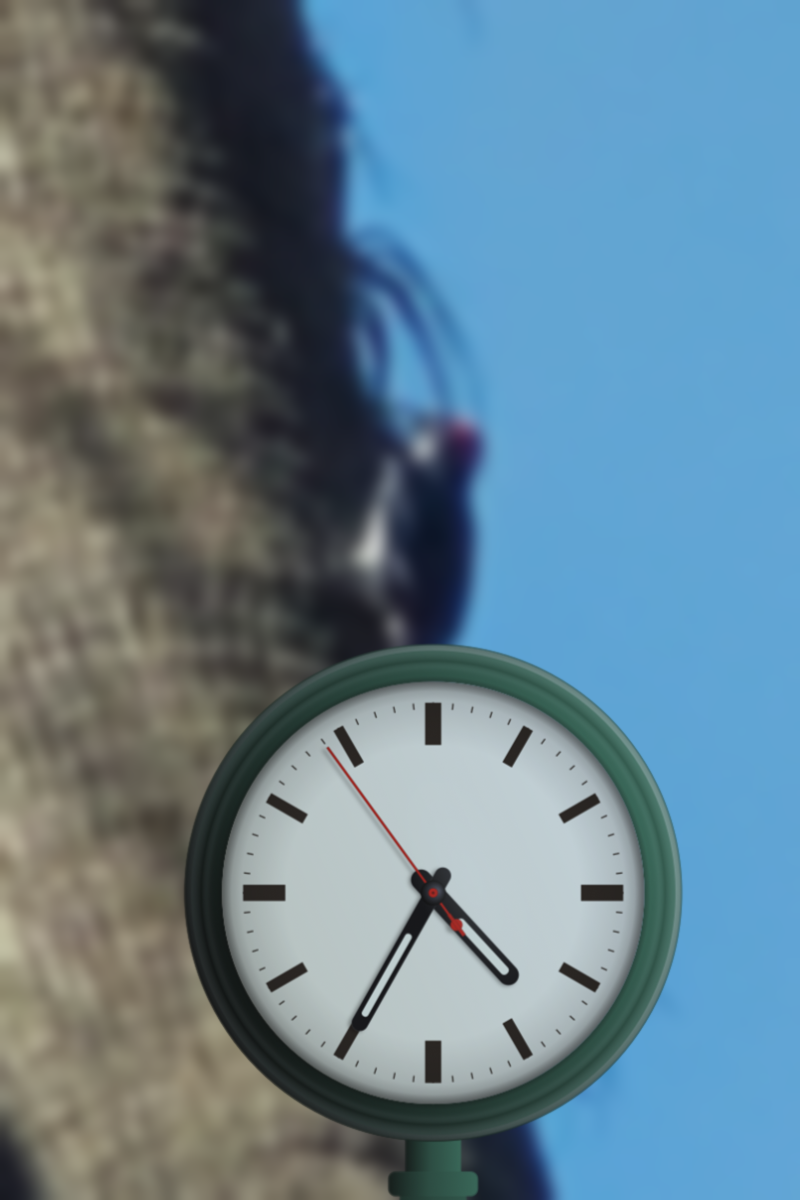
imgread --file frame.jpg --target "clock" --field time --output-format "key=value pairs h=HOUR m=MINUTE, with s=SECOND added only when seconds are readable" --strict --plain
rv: h=4 m=34 s=54
